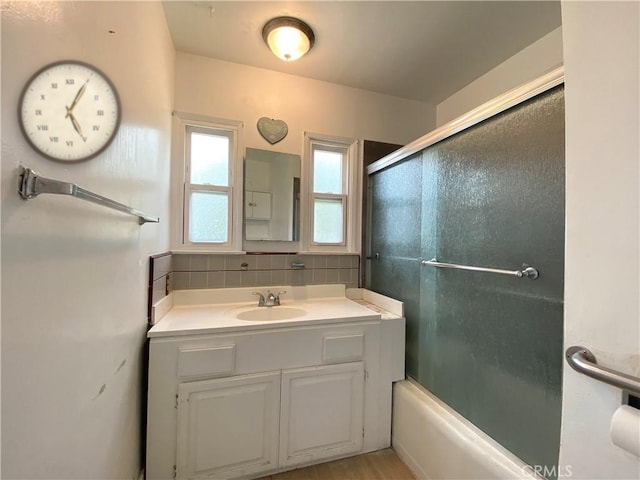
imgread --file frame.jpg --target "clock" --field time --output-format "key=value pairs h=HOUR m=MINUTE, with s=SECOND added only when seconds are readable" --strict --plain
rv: h=5 m=5
